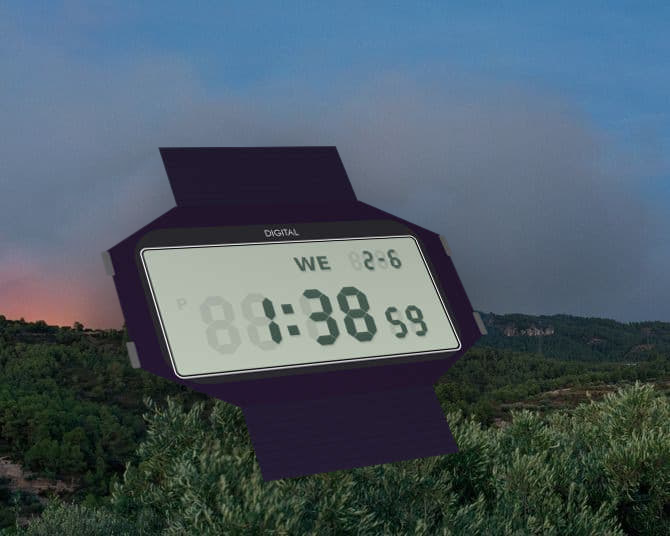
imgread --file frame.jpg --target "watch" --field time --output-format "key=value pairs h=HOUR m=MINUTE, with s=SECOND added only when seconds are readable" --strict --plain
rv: h=1 m=38 s=59
